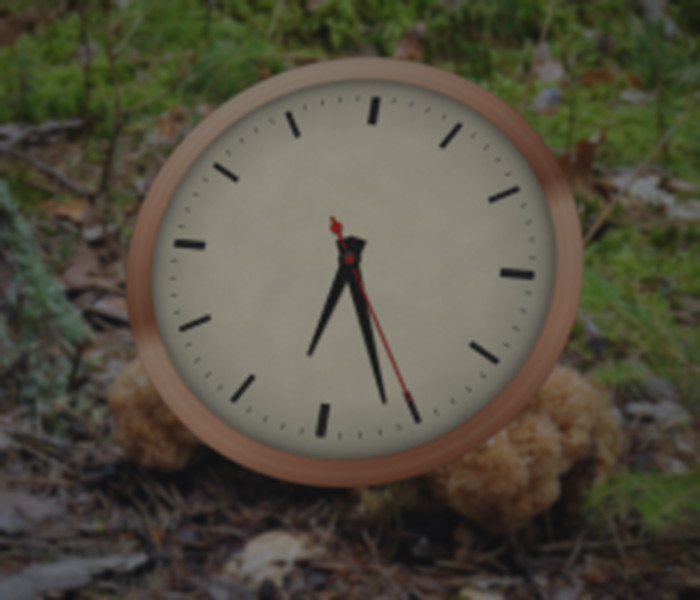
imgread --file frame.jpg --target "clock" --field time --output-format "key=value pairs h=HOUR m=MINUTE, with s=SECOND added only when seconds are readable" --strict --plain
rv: h=6 m=26 s=25
